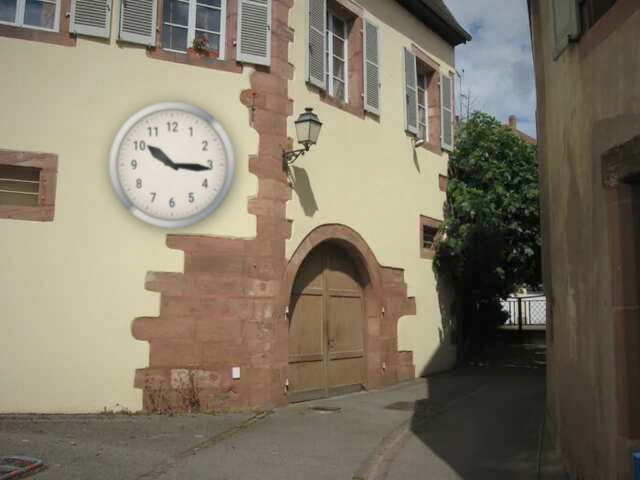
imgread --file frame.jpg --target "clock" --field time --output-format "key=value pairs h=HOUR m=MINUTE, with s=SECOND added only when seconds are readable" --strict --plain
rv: h=10 m=16
